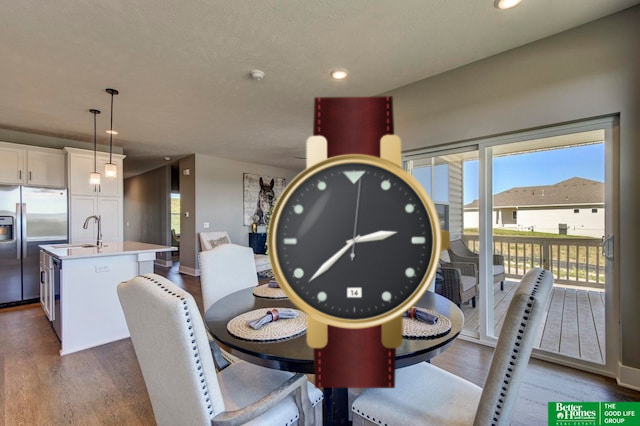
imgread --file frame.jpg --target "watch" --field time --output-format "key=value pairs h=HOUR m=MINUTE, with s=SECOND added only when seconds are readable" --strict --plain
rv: h=2 m=38 s=1
